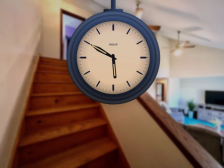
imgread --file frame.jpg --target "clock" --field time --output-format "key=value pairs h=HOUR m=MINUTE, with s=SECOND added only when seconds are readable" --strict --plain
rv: h=5 m=50
